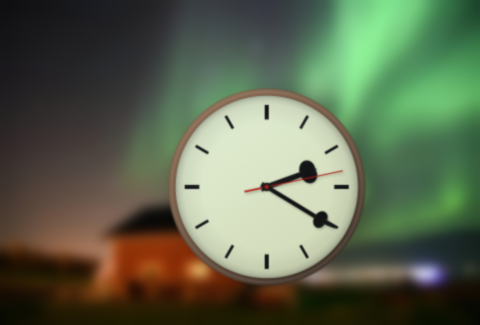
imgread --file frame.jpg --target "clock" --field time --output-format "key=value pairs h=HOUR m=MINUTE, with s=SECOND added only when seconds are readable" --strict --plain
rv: h=2 m=20 s=13
